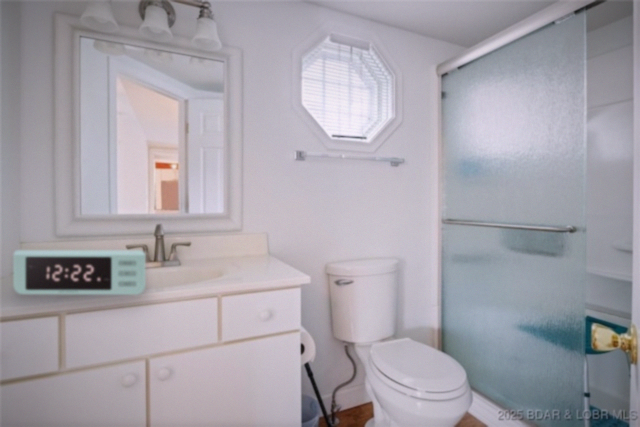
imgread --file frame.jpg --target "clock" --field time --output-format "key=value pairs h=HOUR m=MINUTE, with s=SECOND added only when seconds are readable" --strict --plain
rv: h=12 m=22
